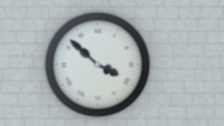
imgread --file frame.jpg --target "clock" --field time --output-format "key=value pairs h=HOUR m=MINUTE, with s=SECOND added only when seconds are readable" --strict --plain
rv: h=3 m=52
